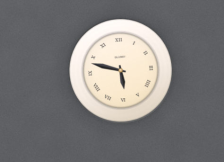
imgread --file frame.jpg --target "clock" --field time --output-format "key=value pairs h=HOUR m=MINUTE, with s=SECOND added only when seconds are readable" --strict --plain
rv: h=5 m=48
